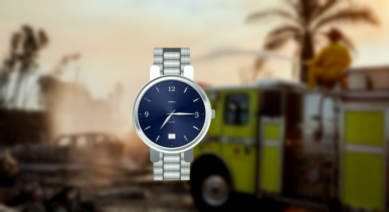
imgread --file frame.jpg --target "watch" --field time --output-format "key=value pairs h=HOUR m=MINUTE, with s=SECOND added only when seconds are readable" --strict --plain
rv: h=7 m=15
